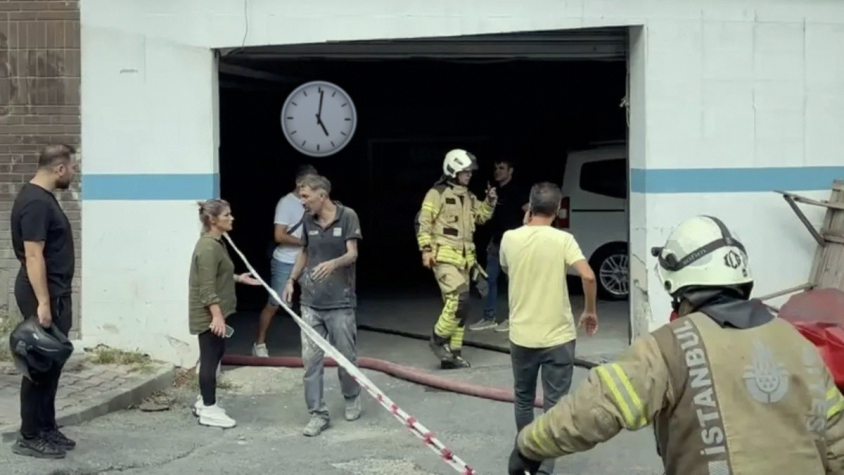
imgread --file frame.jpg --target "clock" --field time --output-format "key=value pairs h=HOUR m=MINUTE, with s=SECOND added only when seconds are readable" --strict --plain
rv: h=5 m=1
